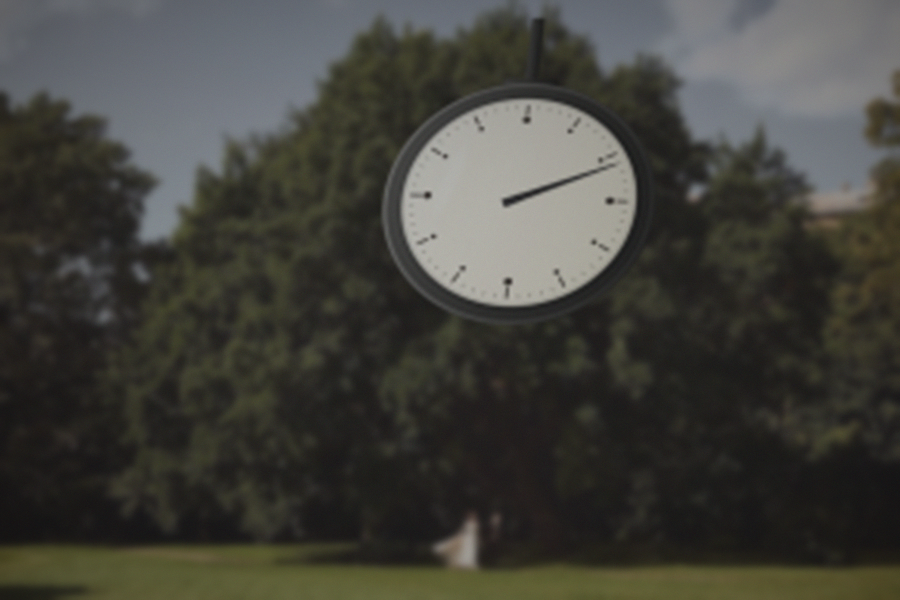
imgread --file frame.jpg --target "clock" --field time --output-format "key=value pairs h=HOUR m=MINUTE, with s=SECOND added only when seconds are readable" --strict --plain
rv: h=2 m=11
